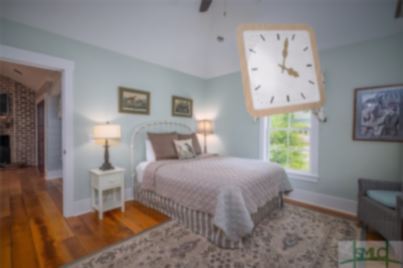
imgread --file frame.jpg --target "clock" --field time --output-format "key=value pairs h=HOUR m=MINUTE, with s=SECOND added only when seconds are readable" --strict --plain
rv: h=4 m=3
